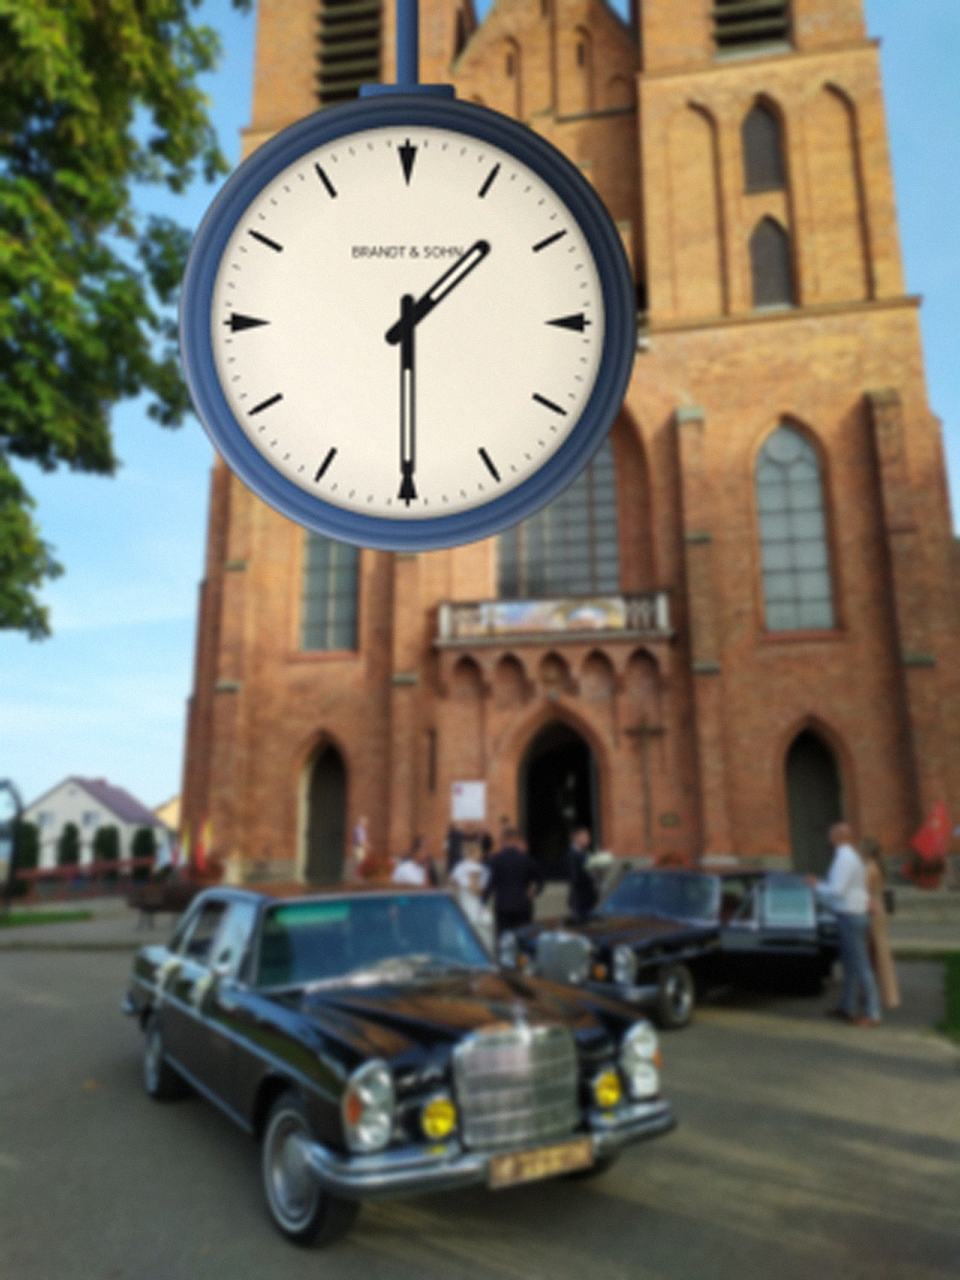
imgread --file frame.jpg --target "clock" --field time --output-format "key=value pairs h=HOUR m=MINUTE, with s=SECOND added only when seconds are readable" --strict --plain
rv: h=1 m=30
